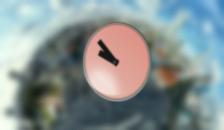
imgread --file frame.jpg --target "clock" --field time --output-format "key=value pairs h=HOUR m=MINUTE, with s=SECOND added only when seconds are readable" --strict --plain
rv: h=9 m=53
